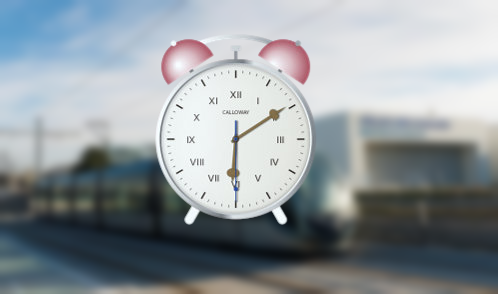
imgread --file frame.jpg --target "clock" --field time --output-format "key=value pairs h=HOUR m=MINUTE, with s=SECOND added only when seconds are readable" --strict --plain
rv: h=6 m=9 s=30
